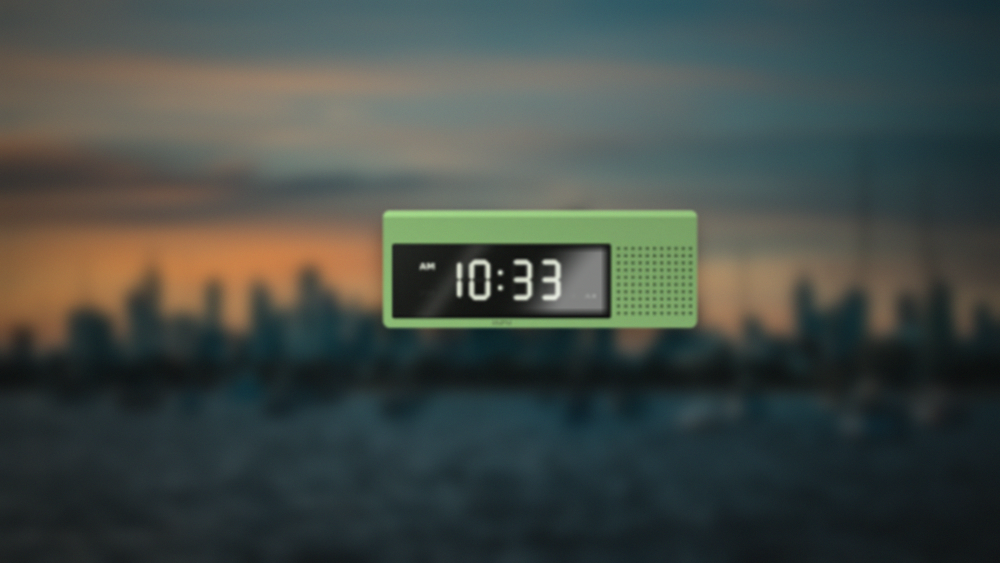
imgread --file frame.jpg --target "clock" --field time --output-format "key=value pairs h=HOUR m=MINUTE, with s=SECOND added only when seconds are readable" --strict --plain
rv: h=10 m=33
